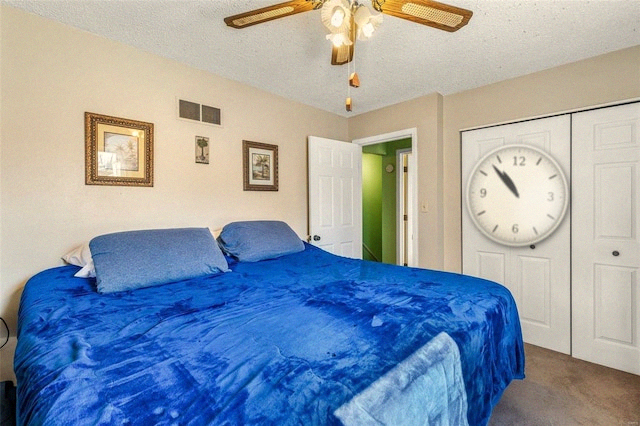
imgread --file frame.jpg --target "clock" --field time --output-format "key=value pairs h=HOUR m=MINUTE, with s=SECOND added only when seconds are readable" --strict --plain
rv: h=10 m=53
